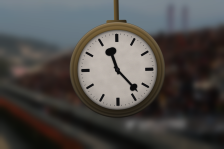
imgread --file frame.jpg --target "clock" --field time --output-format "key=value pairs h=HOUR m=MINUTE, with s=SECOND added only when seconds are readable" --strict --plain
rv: h=11 m=23
